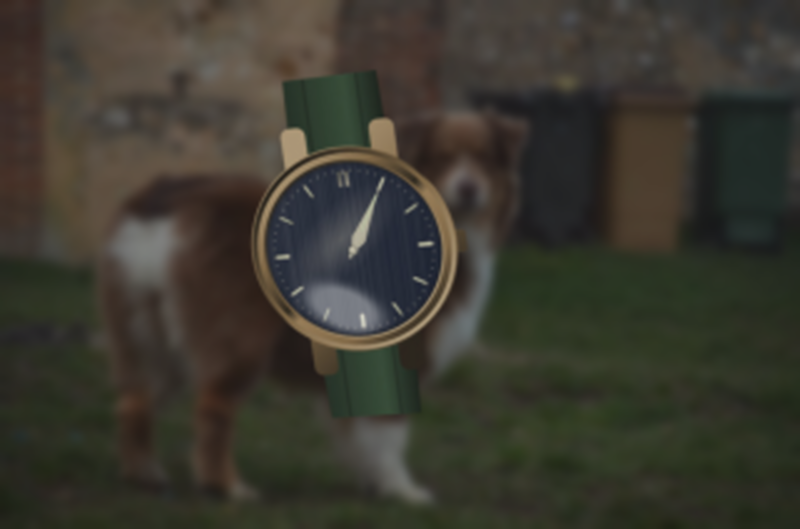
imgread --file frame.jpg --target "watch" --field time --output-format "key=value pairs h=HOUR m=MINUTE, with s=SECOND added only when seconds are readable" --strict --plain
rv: h=1 m=5
